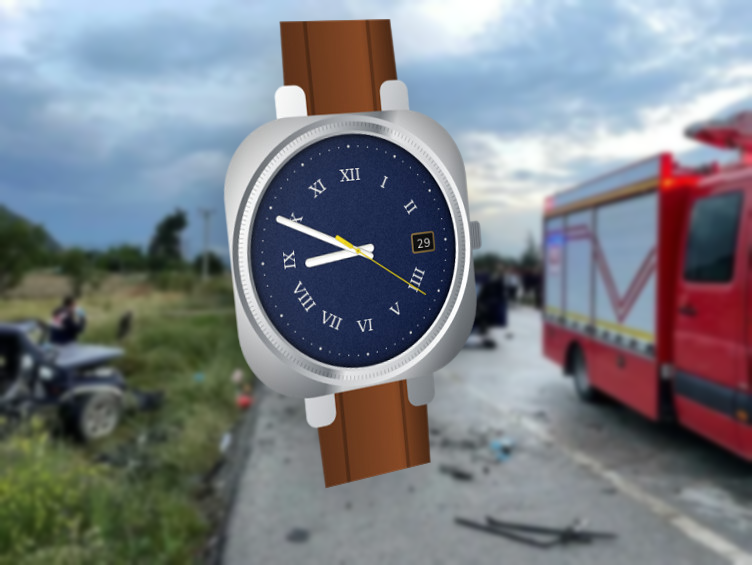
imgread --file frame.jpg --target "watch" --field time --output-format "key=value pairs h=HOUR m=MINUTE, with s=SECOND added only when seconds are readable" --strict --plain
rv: h=8 m=49 s=21
